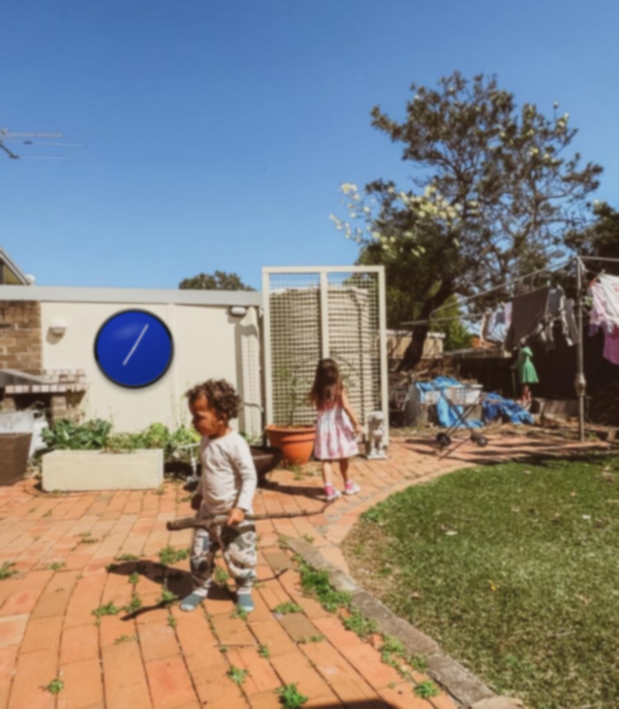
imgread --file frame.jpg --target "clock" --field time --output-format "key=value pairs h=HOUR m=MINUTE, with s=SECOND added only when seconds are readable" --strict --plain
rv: h=7 m=5
